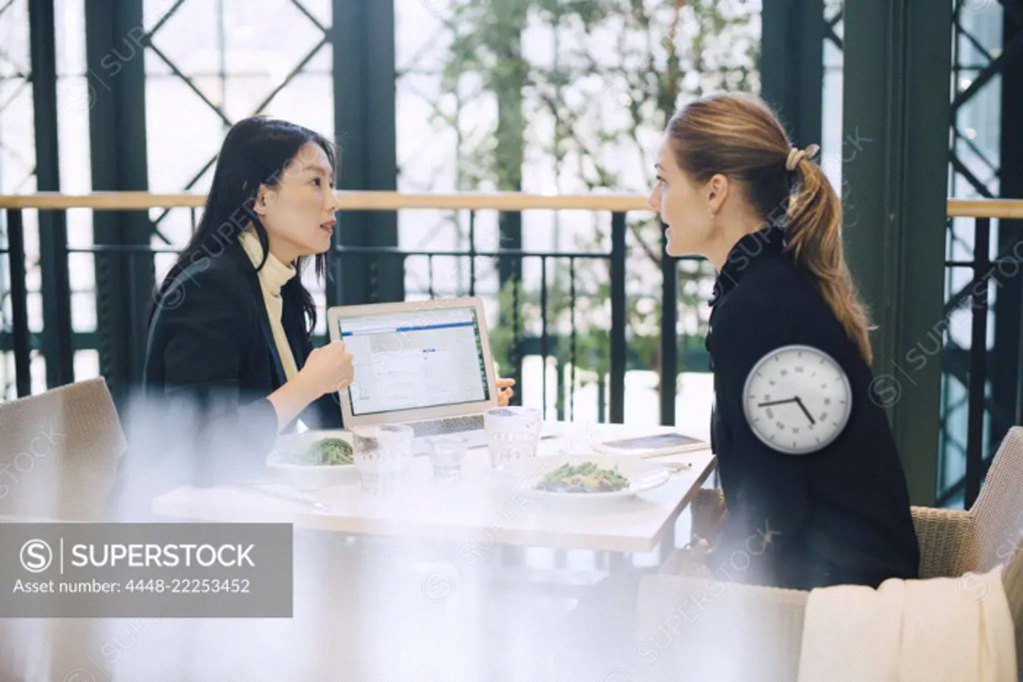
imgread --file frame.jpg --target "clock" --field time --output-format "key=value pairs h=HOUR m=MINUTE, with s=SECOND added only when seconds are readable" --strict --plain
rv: h=4 m=43
